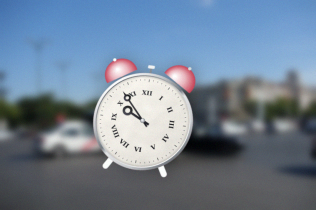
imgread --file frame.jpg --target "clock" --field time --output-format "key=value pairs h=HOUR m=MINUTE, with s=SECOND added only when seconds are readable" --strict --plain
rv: h=9 m=53
